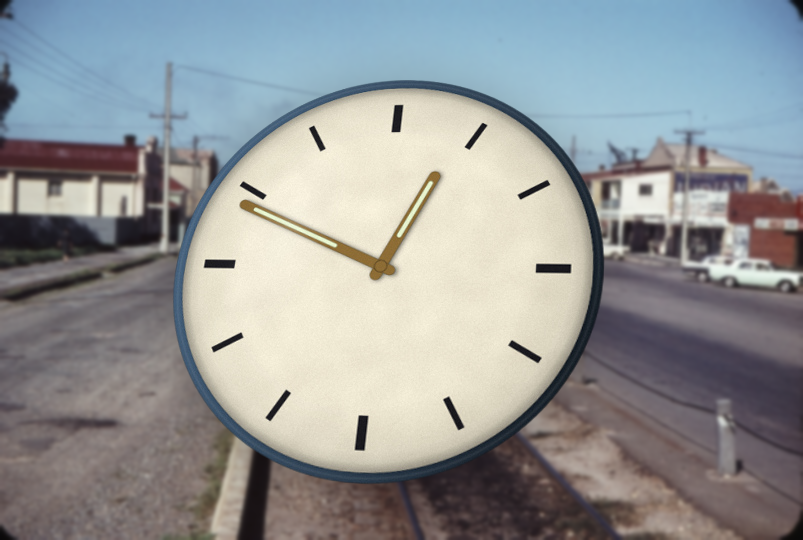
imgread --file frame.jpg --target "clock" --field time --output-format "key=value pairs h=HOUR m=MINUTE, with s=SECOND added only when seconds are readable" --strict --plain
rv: h=12 m=49
